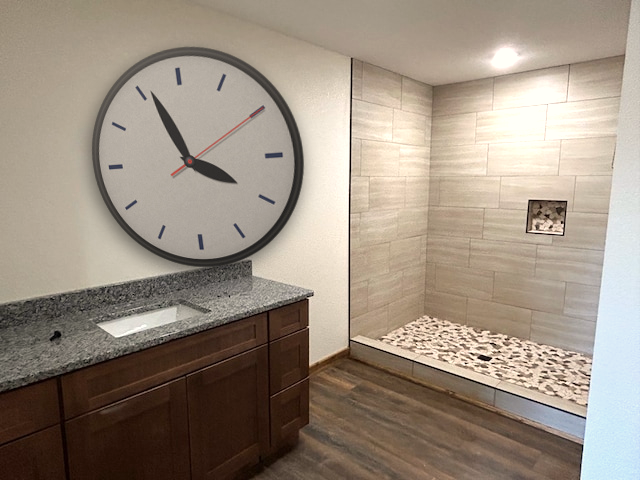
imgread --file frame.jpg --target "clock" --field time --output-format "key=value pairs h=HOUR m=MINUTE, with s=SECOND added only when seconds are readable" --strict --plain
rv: h=3 m=56 s=10
